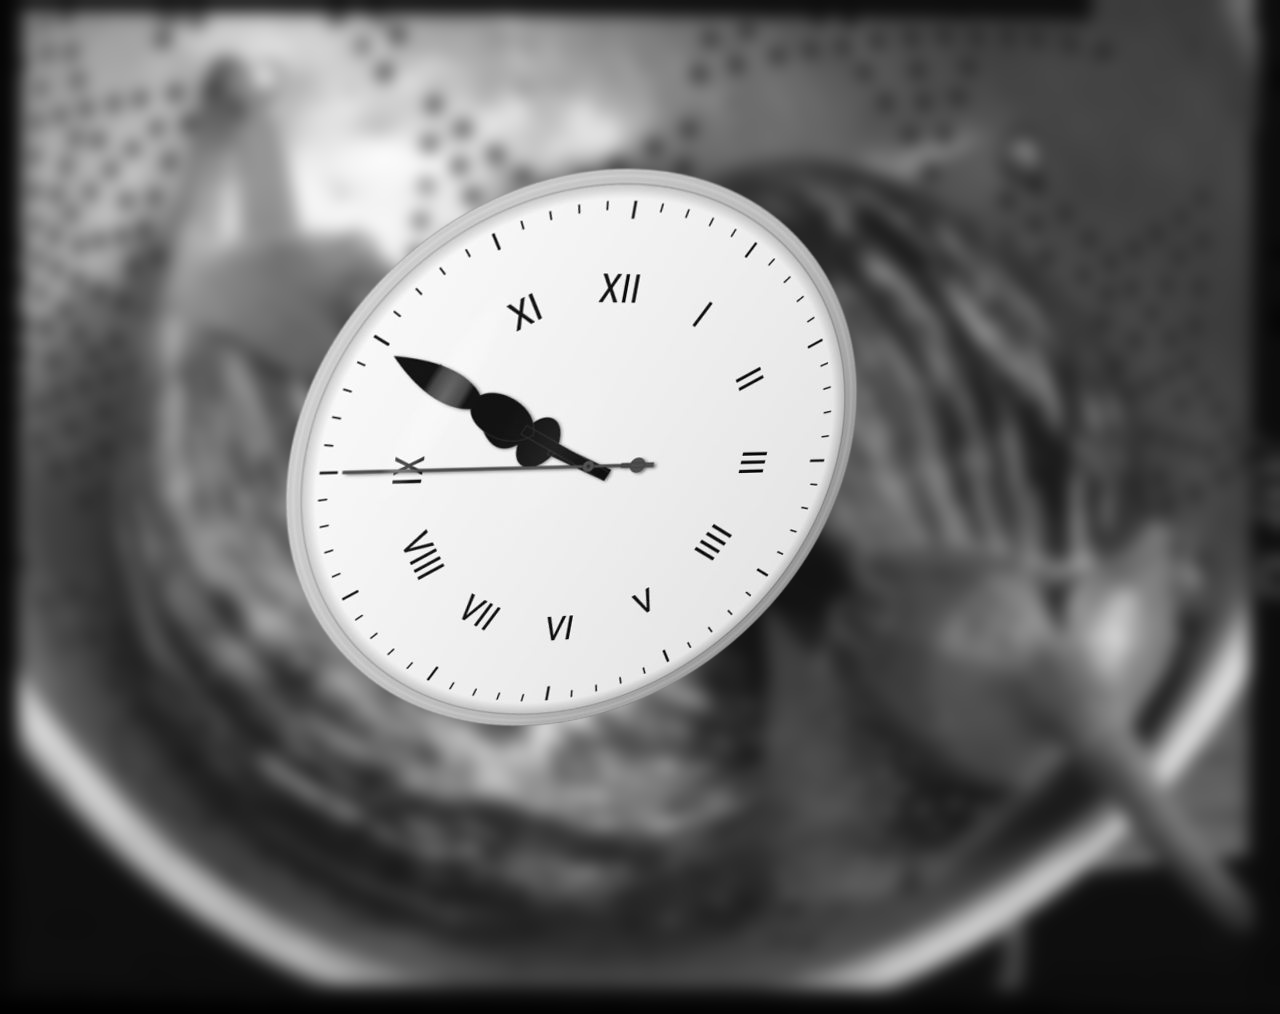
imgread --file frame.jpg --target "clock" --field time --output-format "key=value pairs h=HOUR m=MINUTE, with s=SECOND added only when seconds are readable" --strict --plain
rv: h=9 m=49 s=45
